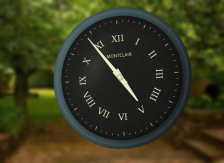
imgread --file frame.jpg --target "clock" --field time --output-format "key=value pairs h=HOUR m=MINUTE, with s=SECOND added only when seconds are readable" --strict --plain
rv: h=4 m=54
